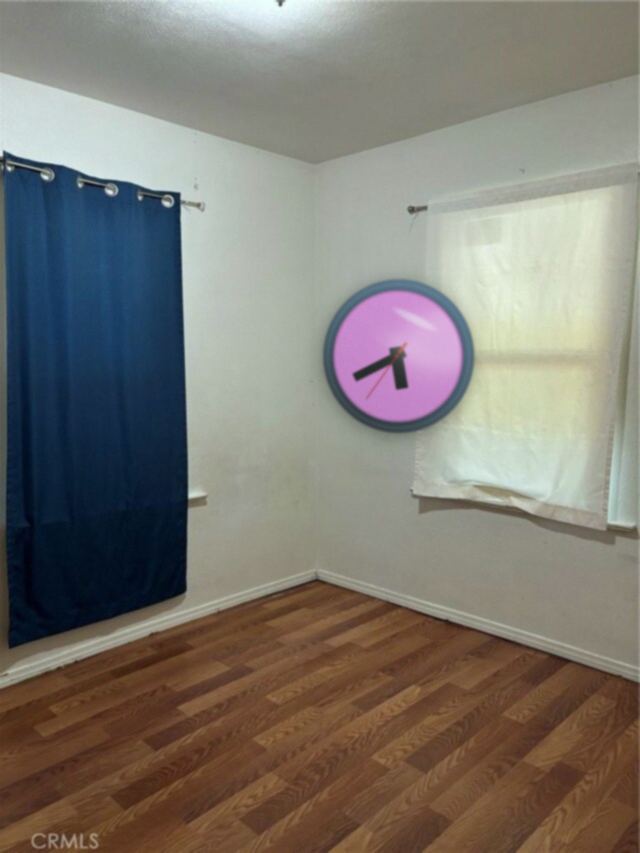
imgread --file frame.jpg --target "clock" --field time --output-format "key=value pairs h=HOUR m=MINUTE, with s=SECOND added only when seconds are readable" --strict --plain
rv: h=5 m=40 s=36
